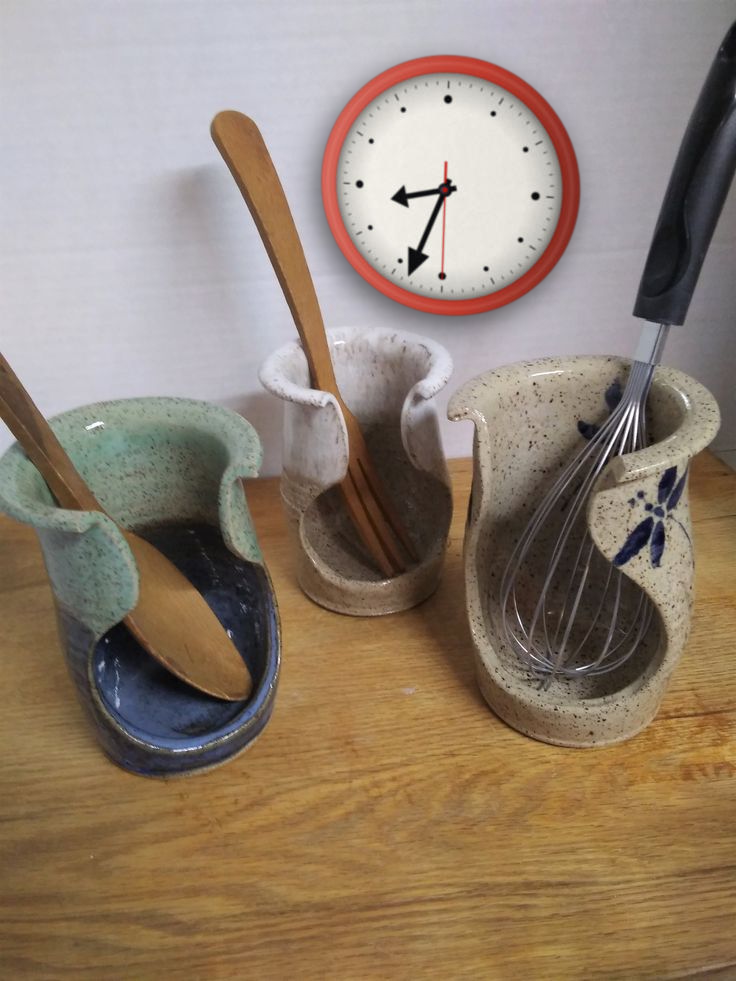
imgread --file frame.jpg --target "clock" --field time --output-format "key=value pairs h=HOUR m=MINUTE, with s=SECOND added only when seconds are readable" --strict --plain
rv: h=8 m=33 s=30
